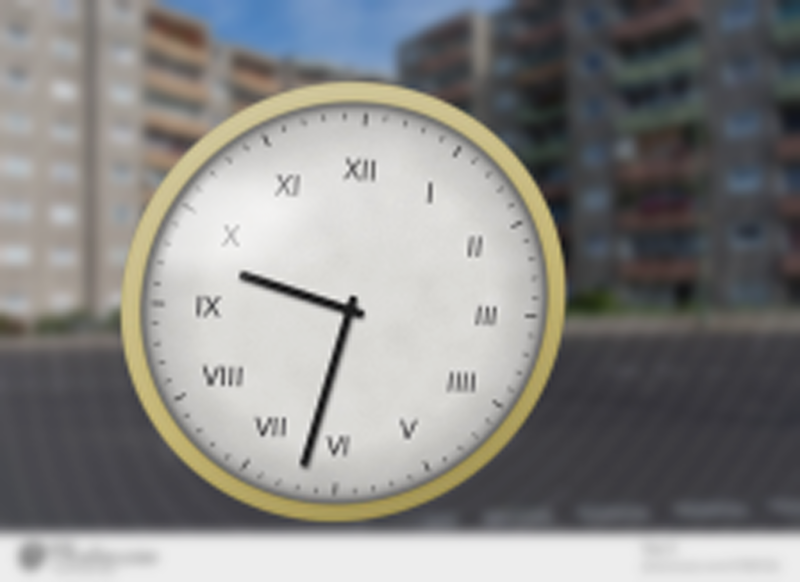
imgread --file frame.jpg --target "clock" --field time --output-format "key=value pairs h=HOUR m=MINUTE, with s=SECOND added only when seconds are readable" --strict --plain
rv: h=9 m=32
